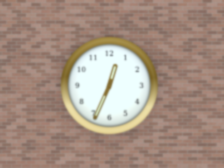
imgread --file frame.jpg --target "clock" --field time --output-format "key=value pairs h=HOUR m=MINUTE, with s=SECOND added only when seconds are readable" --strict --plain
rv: h=12 m=34
